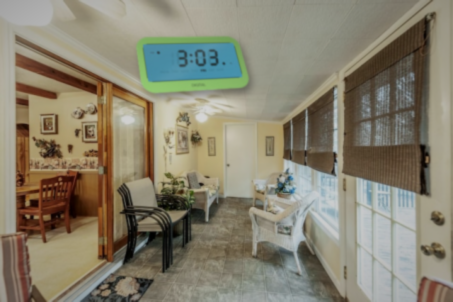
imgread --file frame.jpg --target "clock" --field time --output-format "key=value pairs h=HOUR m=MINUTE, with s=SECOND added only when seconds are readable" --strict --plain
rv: h=3 m=3
